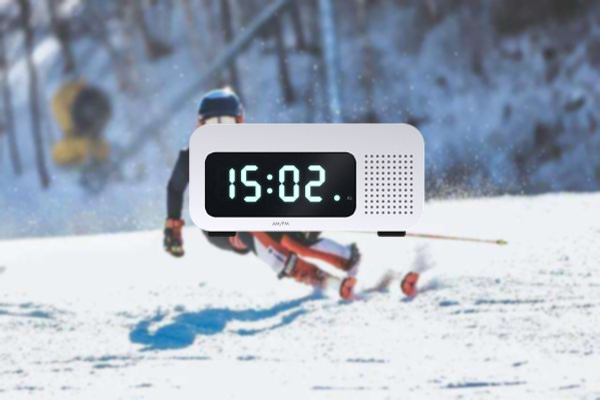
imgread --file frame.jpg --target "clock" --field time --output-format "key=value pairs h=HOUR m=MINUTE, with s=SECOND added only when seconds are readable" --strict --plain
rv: h=15 m=2
